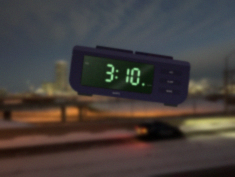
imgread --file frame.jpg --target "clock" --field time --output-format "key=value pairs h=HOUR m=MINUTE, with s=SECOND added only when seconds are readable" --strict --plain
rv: h=3 m=10
